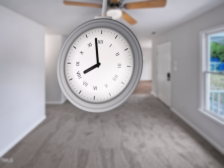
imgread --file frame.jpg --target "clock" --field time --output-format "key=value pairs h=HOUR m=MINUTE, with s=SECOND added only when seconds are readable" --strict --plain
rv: h=7 m=58
